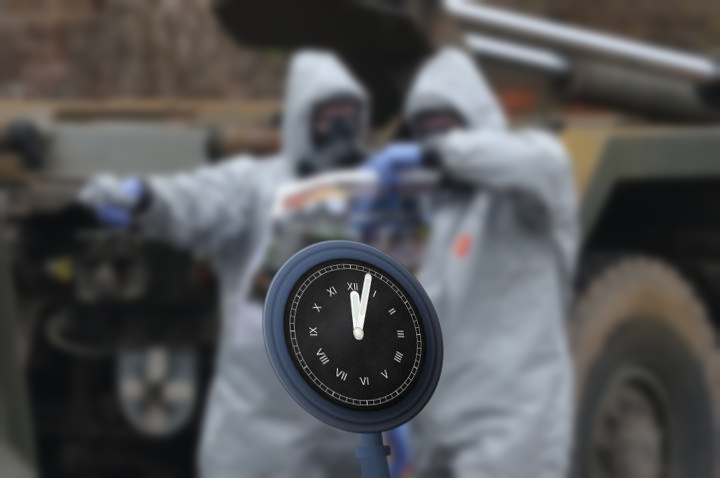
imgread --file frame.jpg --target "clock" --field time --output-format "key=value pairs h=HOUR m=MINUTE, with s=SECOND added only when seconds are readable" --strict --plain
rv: h=12 m=3
